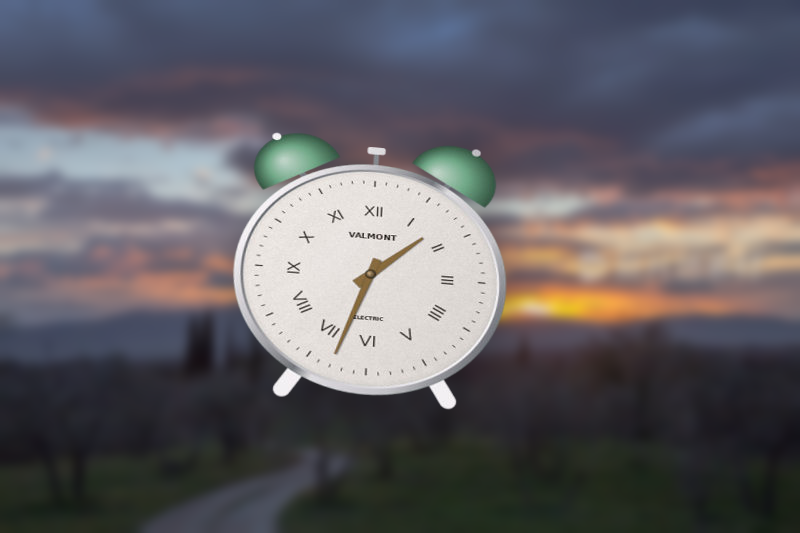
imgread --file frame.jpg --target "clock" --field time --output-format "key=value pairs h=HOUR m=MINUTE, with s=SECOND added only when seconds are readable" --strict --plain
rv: h=1 m=33
